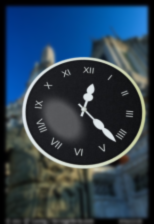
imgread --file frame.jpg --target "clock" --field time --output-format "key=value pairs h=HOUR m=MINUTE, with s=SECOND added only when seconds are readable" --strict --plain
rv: h=12 m=22
